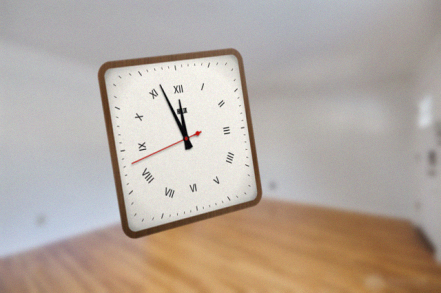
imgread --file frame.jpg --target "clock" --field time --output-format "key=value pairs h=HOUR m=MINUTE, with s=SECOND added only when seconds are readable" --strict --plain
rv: h=11 m=56 s=43
